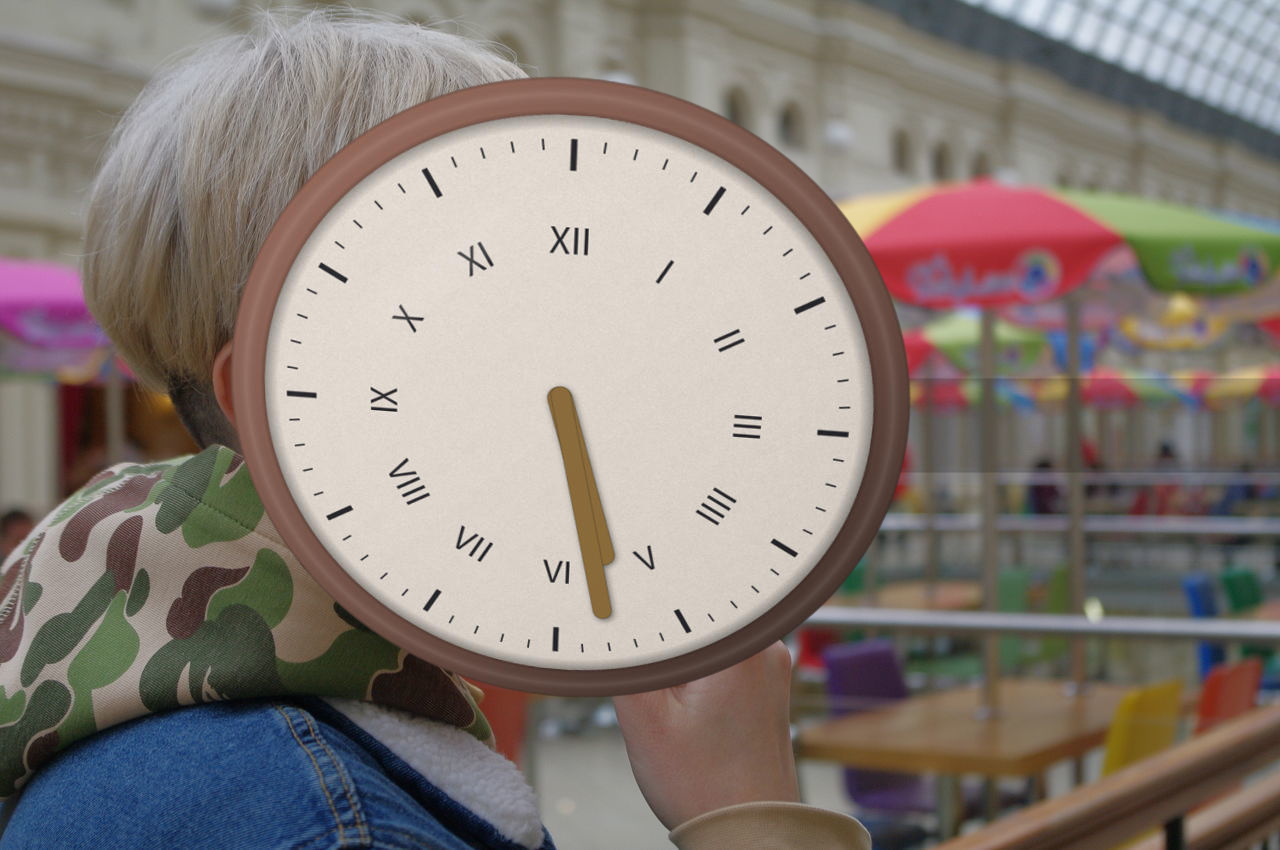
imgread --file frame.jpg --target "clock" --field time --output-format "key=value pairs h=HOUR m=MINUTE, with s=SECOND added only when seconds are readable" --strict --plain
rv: h=5 m=28
